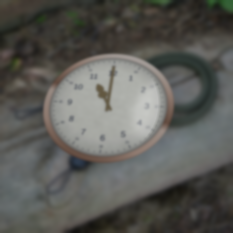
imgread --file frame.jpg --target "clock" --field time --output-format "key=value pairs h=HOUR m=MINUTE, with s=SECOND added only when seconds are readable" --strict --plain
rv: h=11 m=0
